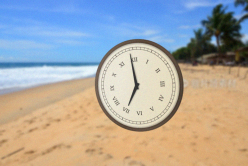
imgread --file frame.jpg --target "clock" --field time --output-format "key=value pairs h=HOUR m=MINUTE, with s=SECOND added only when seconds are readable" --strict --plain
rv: h=6 m=59
